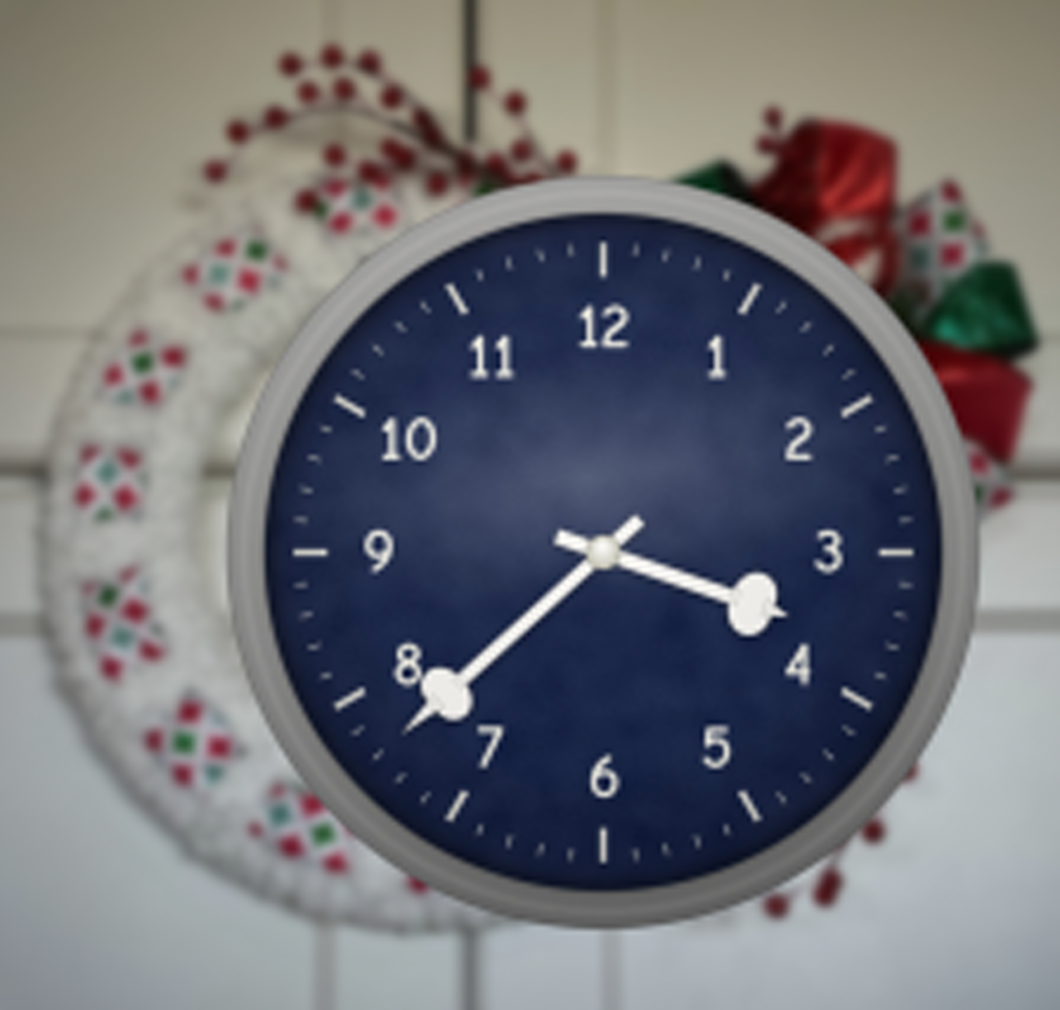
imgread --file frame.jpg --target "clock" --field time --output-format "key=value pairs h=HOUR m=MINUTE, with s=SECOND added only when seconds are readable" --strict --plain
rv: h=3 m=38
